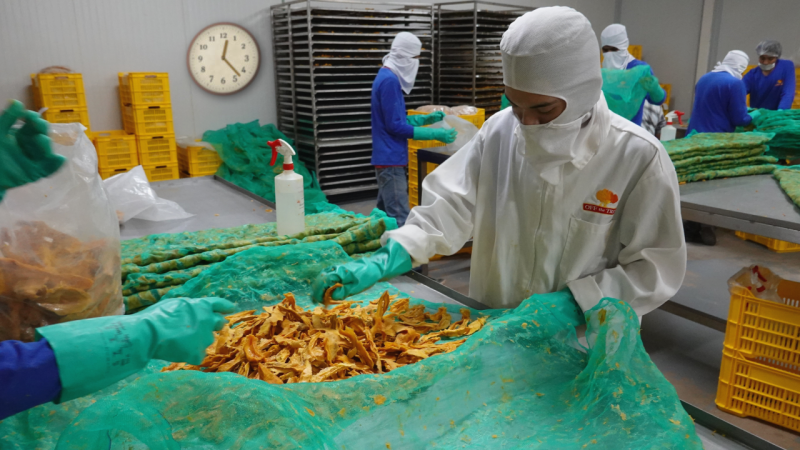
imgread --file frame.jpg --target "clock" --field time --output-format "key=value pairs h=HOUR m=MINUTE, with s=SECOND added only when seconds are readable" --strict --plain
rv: h=12 m=23
